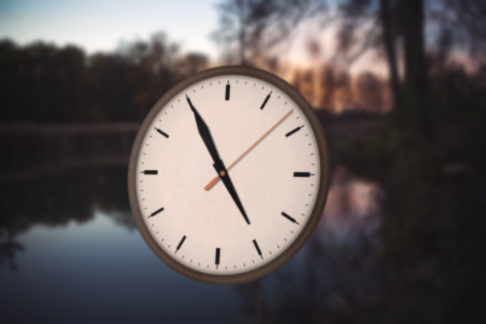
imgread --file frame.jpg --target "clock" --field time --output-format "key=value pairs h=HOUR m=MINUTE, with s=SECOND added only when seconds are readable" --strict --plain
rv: h=4 m=55 s=8
